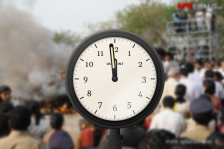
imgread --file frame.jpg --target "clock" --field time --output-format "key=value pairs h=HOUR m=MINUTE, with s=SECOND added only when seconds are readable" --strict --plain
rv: h=11 m=59
